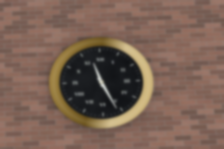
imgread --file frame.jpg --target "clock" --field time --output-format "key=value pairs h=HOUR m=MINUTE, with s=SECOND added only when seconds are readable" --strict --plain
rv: h=11 m=26
